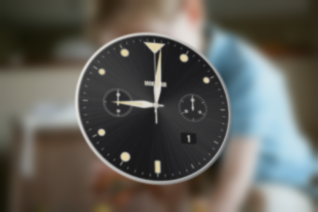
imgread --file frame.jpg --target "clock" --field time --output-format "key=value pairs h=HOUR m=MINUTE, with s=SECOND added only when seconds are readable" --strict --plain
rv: h=9 m=1
